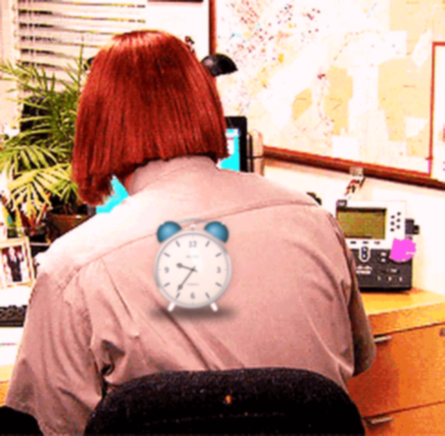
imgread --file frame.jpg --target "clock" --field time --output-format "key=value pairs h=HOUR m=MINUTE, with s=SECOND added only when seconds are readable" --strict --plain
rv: h=9 m=36
